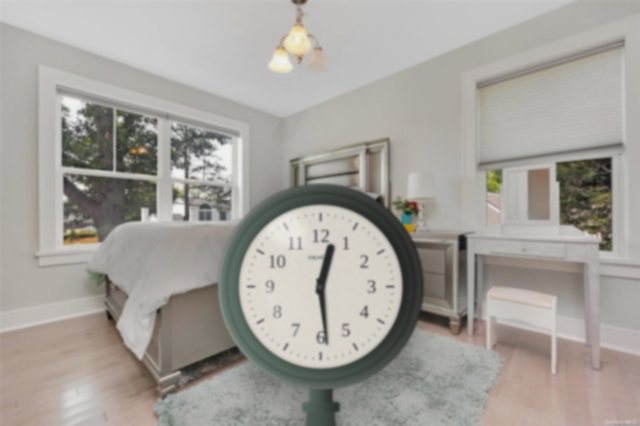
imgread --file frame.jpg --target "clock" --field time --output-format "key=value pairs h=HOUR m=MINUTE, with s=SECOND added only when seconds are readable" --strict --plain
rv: h=12 m=29
